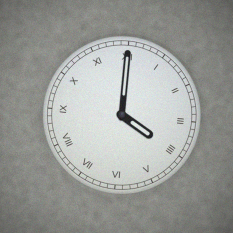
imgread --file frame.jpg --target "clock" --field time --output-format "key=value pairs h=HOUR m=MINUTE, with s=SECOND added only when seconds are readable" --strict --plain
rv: h=4 m=0
